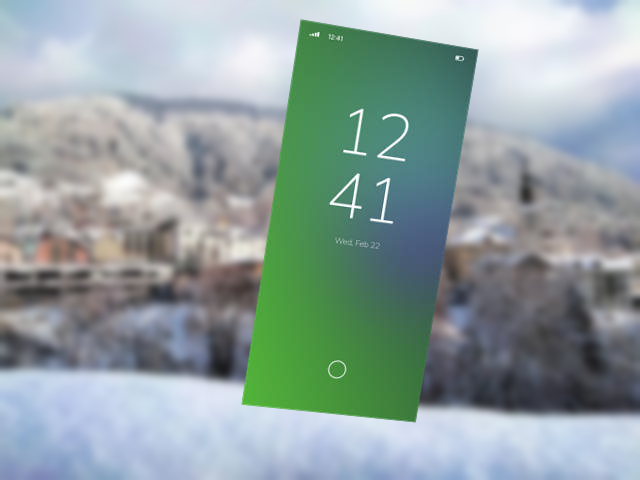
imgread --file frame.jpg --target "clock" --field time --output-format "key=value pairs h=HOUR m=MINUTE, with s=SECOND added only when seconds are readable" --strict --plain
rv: h=12 m=41
